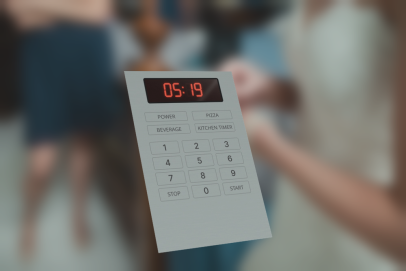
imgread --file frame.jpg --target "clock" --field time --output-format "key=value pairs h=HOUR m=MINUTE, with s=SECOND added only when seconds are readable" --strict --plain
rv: h=5 m=19
